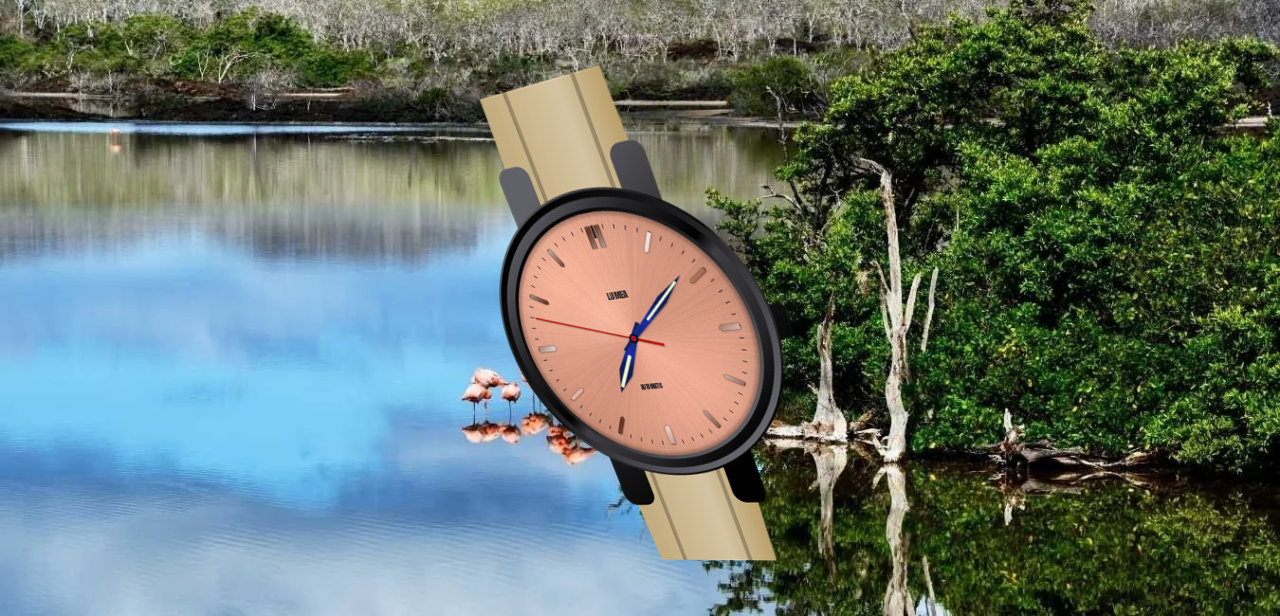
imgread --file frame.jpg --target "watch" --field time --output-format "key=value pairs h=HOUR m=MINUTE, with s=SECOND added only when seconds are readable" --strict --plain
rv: h=7 m=8 s=48
